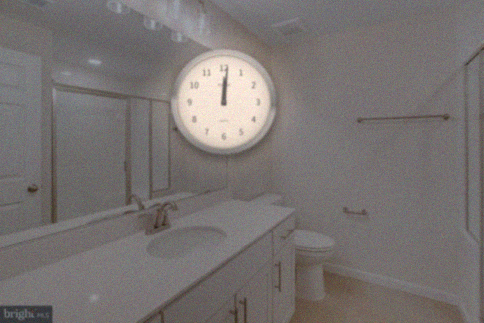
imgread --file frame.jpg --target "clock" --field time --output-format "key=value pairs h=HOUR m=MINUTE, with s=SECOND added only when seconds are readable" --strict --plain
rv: h=12 m=1
